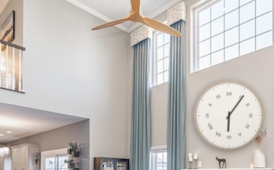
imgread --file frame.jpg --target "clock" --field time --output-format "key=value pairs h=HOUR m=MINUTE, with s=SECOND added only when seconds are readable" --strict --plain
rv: h=6 m=6
